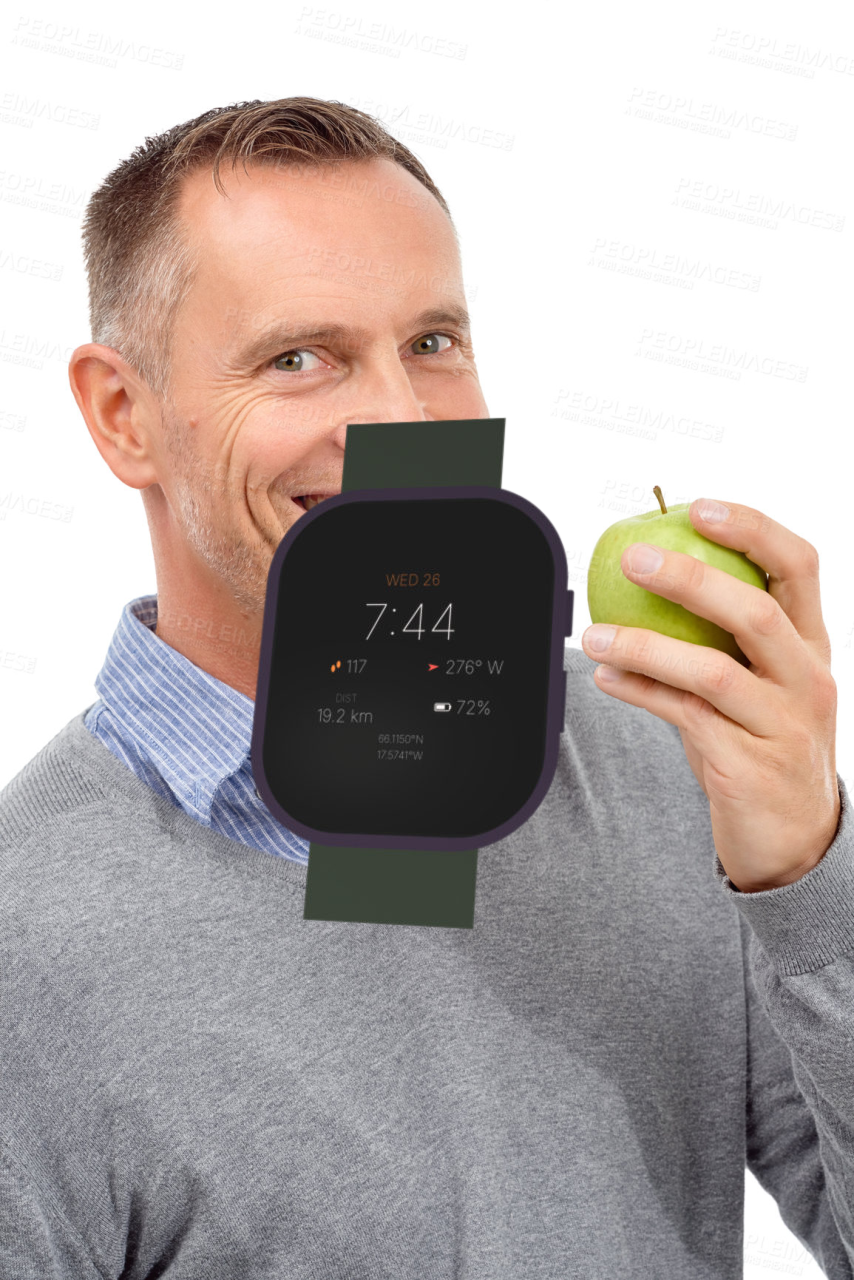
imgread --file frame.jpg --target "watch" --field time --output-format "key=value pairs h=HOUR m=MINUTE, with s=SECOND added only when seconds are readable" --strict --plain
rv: h=7 m=44
